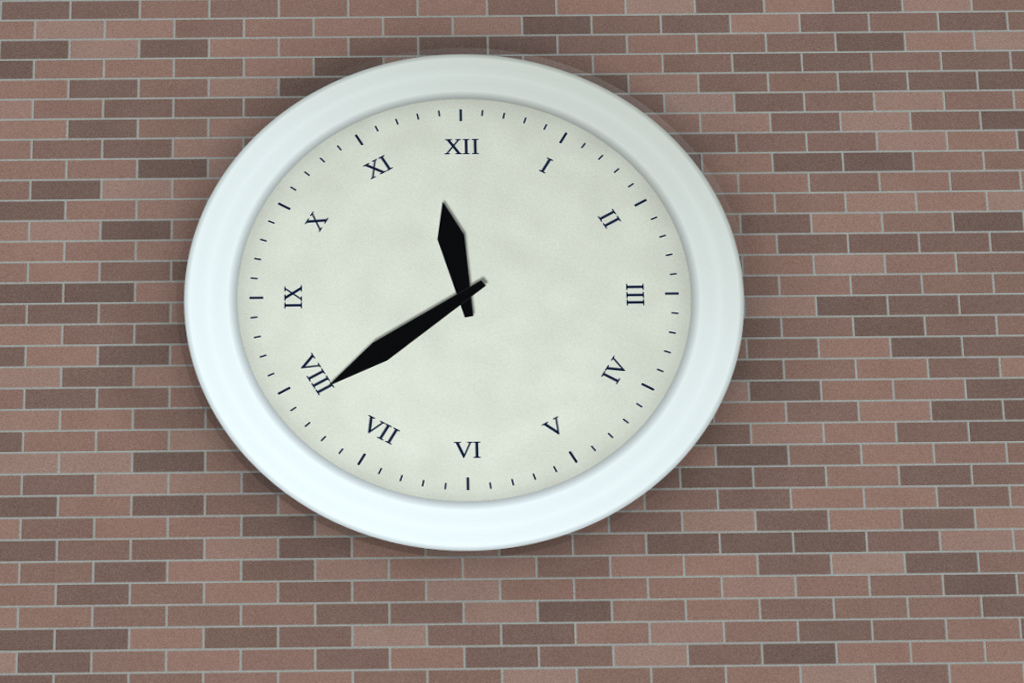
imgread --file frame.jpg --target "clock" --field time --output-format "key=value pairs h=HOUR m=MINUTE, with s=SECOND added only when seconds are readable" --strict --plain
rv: h=11 m=39
